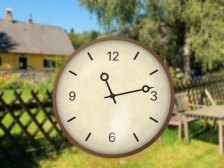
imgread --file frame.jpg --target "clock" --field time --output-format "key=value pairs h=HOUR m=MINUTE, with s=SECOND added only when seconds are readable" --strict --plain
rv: h=11 m=13
